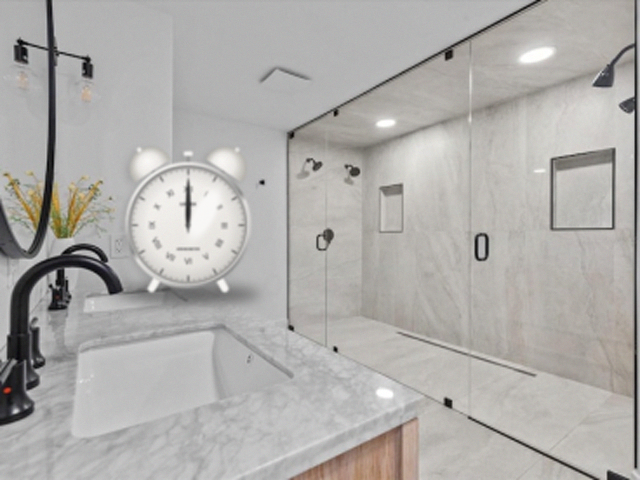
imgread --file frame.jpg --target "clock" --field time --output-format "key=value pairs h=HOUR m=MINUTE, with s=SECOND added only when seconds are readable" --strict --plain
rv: h=12 m=0
